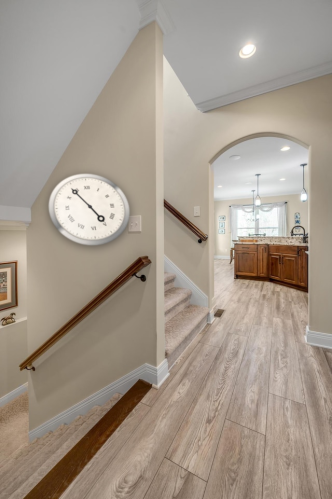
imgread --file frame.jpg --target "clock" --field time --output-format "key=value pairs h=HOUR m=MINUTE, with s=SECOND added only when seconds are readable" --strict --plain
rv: h=4 m=54
